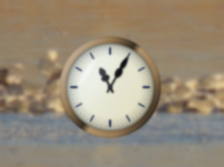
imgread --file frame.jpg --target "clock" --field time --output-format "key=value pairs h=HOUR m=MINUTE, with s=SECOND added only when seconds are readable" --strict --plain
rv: h=11 m=5
